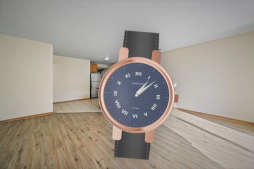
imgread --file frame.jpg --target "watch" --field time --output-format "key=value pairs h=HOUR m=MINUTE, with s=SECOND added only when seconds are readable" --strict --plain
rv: h=1 m=8
